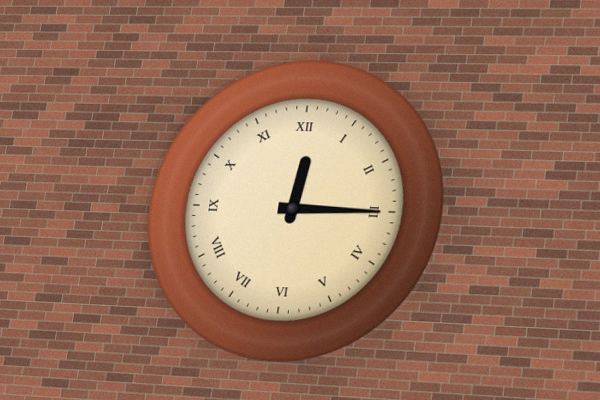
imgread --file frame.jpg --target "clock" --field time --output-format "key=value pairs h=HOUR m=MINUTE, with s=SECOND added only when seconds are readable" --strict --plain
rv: h=12 m=15
